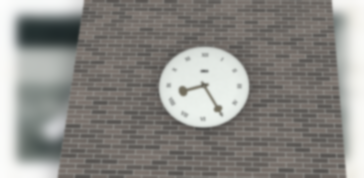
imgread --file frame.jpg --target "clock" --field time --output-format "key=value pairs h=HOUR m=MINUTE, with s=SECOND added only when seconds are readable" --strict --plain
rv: h=8 m=25
